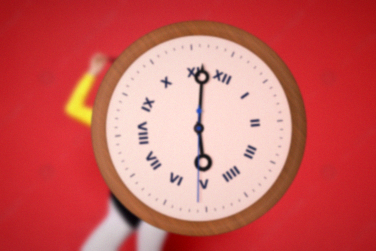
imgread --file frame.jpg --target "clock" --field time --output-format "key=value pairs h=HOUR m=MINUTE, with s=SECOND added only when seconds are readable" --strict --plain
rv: h=4 m=56 s=26
